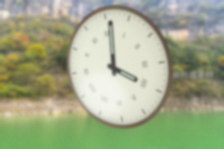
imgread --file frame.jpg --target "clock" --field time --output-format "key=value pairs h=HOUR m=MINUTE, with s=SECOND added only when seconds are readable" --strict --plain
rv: h=4 m=1
